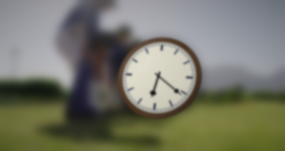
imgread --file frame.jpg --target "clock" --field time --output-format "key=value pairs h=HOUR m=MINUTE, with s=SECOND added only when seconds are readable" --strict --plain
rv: h=6 m=21
